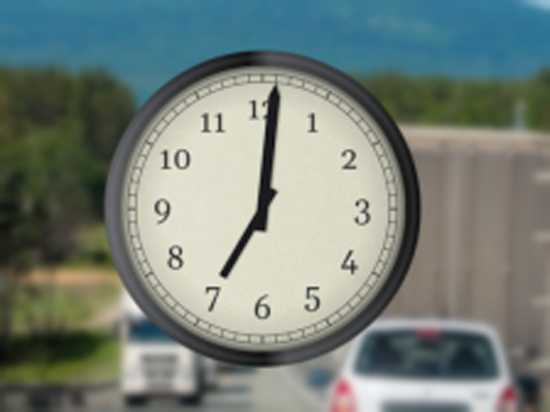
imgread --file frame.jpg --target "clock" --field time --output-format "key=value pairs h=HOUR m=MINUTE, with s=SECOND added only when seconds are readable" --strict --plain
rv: h=7 m=1
